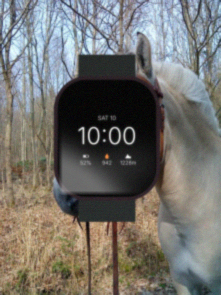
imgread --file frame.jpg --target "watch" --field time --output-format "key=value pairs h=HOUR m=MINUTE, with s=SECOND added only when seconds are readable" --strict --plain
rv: h=10 m=0
